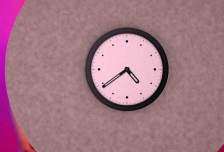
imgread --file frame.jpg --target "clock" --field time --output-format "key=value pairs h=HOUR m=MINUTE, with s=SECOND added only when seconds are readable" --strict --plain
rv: h=4 m=39
